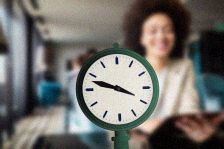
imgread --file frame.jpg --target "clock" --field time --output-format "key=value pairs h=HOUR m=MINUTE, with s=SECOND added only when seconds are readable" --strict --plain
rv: h=3 m=48
